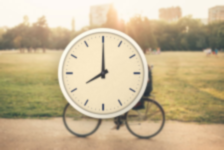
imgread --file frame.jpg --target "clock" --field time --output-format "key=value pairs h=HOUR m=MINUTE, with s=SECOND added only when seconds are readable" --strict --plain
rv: h=8 m=0
